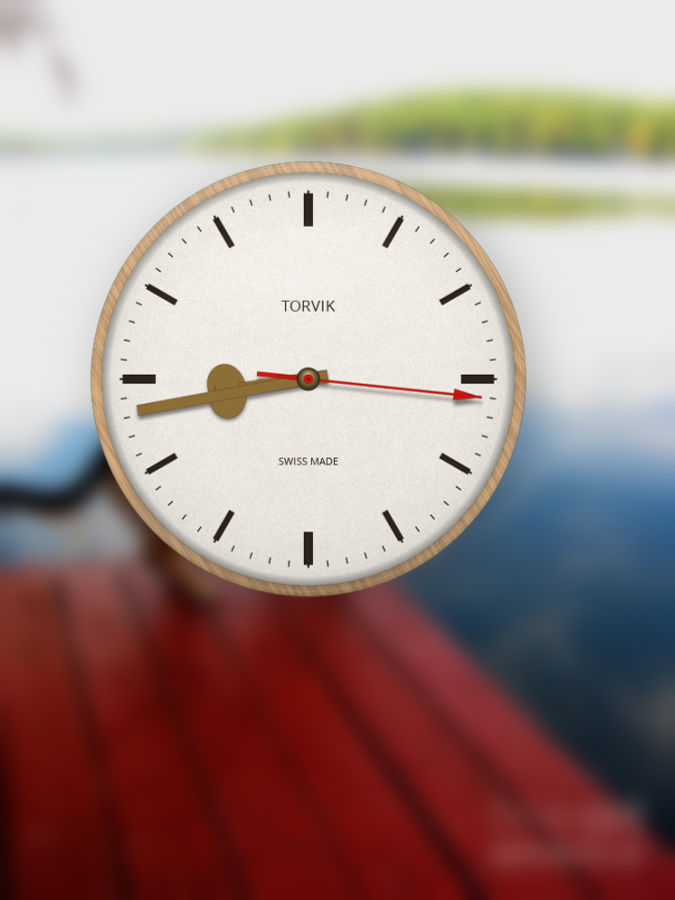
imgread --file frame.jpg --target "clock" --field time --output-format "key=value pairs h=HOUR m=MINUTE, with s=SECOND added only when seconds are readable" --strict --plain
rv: h=8 m=43 s=16
